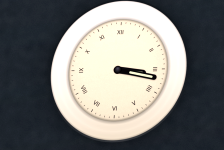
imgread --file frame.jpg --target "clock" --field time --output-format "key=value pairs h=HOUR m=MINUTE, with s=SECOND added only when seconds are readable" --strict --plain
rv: h=3 m=17
